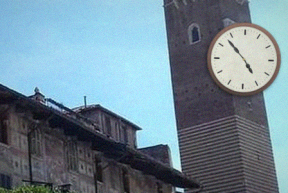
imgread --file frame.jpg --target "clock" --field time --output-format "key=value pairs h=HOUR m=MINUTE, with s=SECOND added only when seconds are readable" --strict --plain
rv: h=4 m=53
